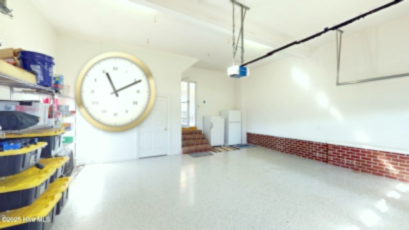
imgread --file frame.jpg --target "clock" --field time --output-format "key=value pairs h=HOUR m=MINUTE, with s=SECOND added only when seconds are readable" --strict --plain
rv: h=11 m=11
